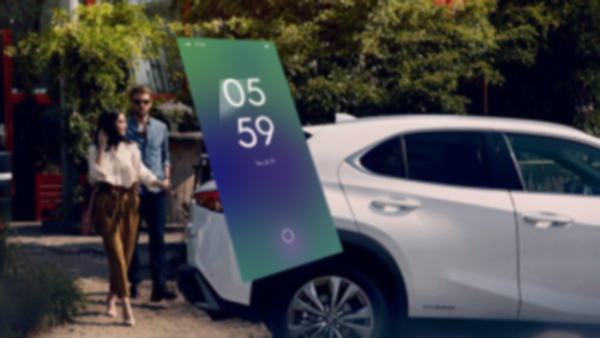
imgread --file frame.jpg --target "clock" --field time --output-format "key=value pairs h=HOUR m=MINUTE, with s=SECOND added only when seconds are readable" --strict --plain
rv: h=5 m=59
